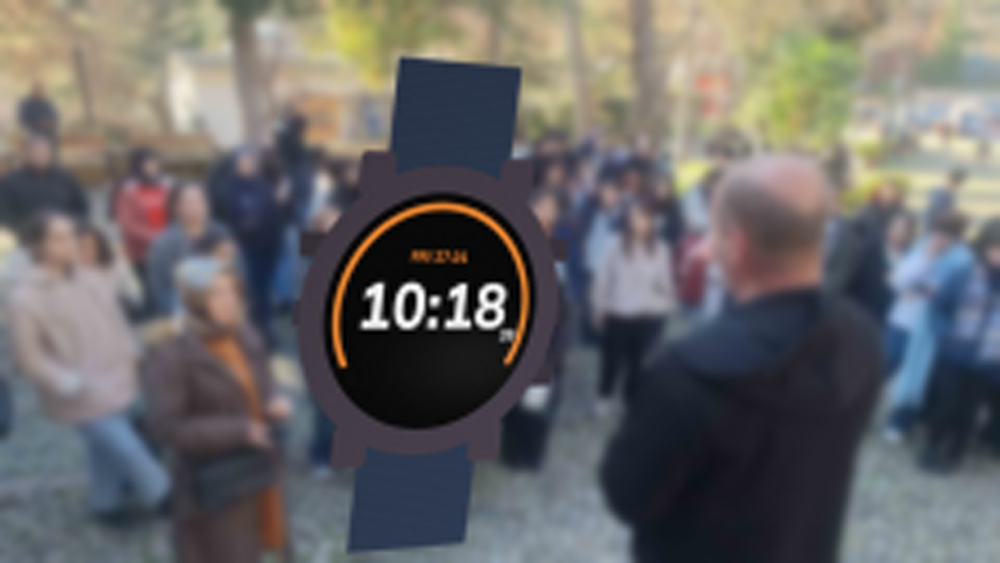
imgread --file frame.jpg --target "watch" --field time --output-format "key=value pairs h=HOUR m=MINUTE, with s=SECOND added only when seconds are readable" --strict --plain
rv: h=10 m=18
